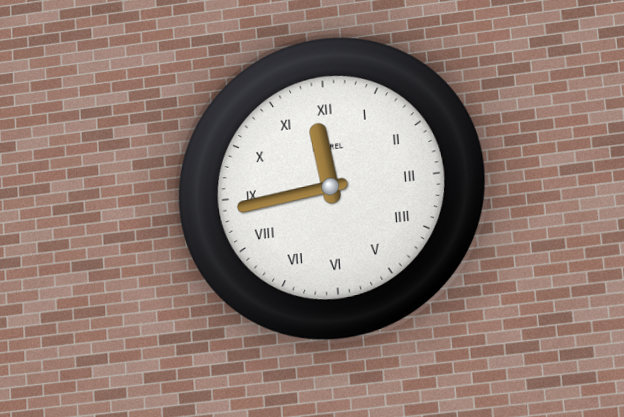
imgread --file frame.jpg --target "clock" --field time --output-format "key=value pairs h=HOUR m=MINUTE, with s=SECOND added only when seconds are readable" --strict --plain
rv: h=11 m=44
